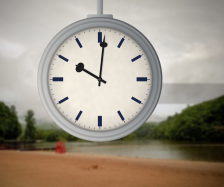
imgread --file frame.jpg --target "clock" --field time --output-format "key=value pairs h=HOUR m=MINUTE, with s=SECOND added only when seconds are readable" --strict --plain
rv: h=10 m=1
